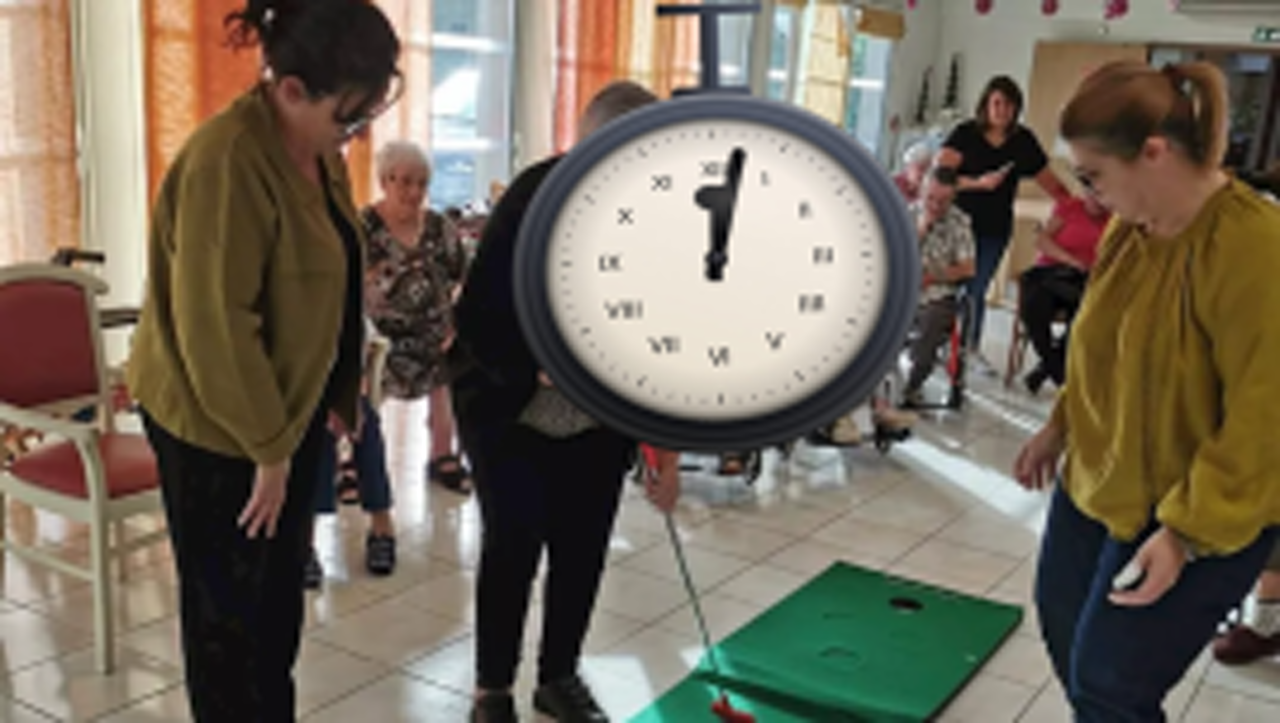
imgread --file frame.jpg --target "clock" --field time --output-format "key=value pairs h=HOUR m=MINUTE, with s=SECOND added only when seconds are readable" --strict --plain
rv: h=12 m=2
